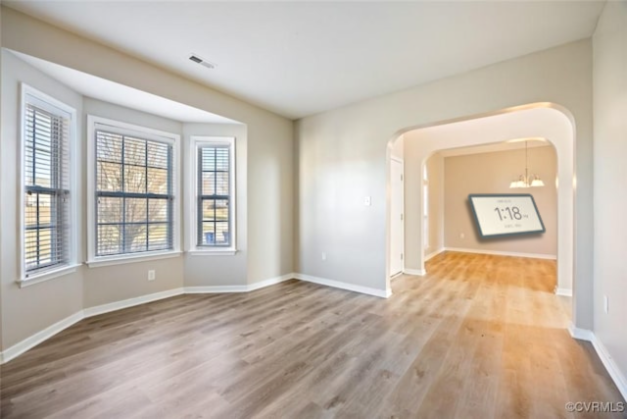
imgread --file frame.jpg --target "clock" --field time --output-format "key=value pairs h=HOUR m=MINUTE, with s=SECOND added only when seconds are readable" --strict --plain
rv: h=1 m=18
